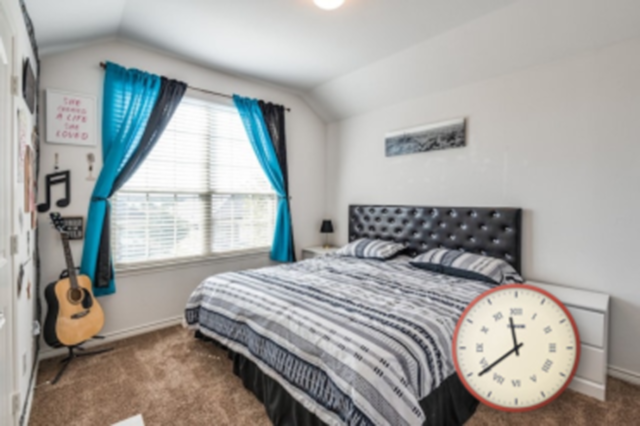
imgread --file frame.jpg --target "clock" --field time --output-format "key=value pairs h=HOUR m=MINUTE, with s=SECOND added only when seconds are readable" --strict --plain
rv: h=11 m=39
